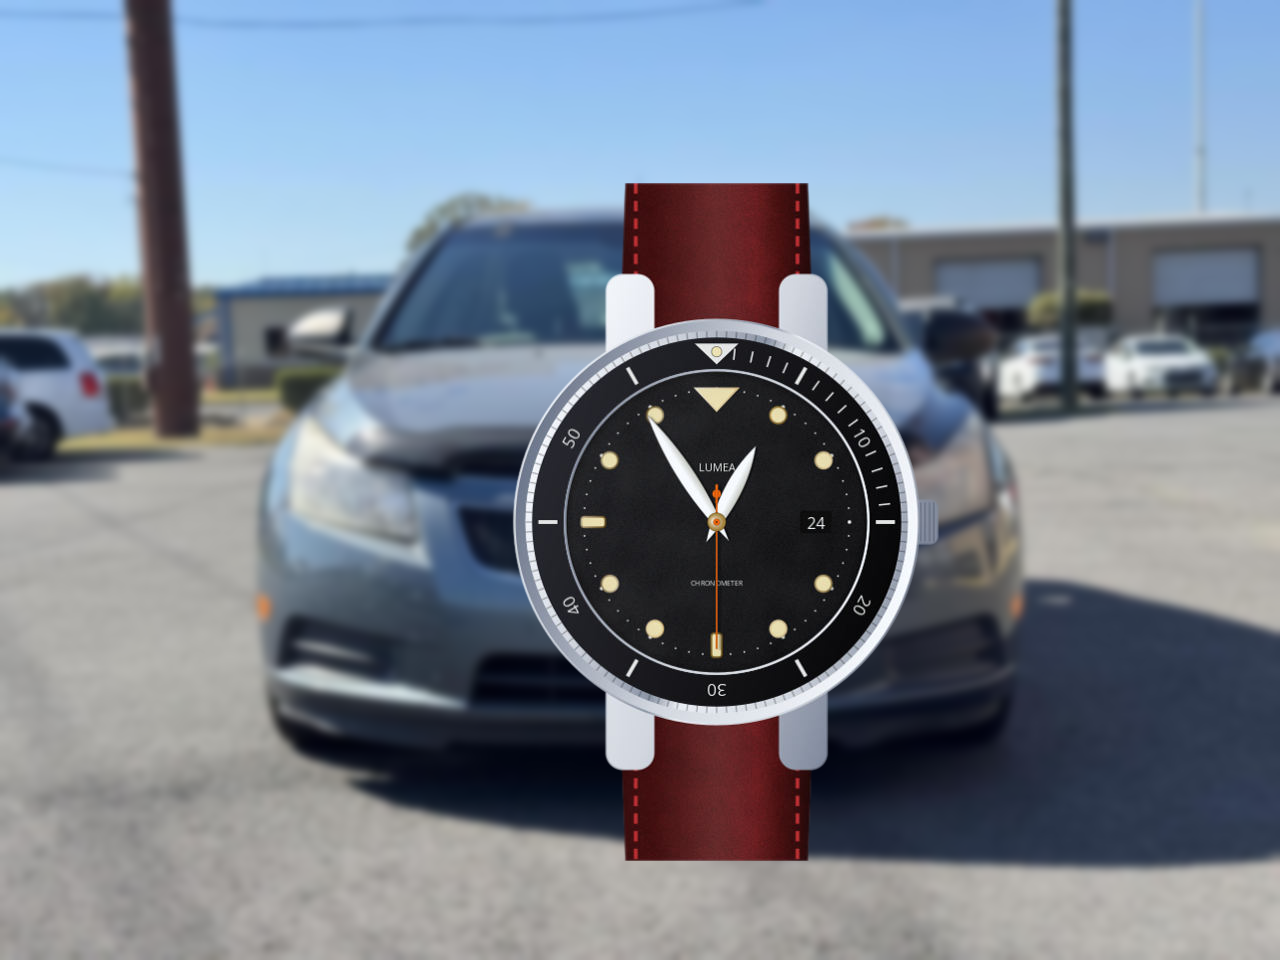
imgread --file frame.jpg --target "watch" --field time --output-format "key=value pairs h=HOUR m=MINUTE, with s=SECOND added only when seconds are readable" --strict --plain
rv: h=12 m=54 s=30
